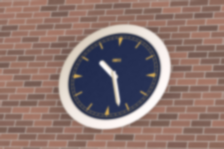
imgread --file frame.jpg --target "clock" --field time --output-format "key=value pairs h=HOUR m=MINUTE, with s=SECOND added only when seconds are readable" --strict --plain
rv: h=10 m=27
